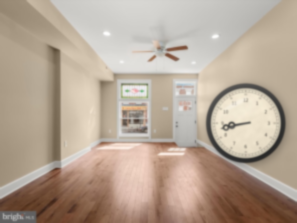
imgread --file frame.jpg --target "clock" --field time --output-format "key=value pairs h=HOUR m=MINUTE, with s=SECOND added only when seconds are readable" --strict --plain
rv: h=8 m=43
